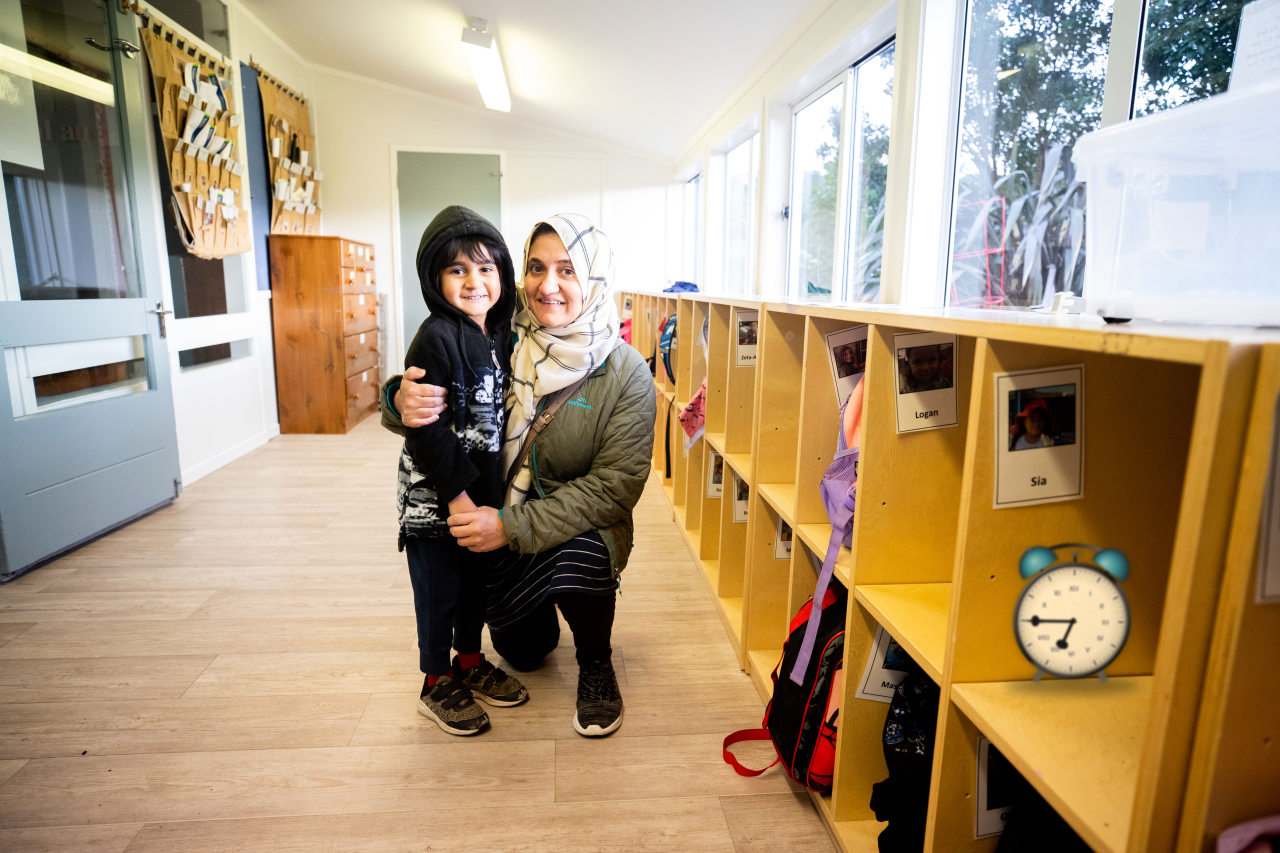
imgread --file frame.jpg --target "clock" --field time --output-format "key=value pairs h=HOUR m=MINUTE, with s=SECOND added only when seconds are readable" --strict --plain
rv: h=6 m=45
